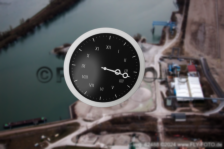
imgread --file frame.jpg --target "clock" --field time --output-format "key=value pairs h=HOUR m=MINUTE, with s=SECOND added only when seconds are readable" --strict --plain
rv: h=3 m=17
